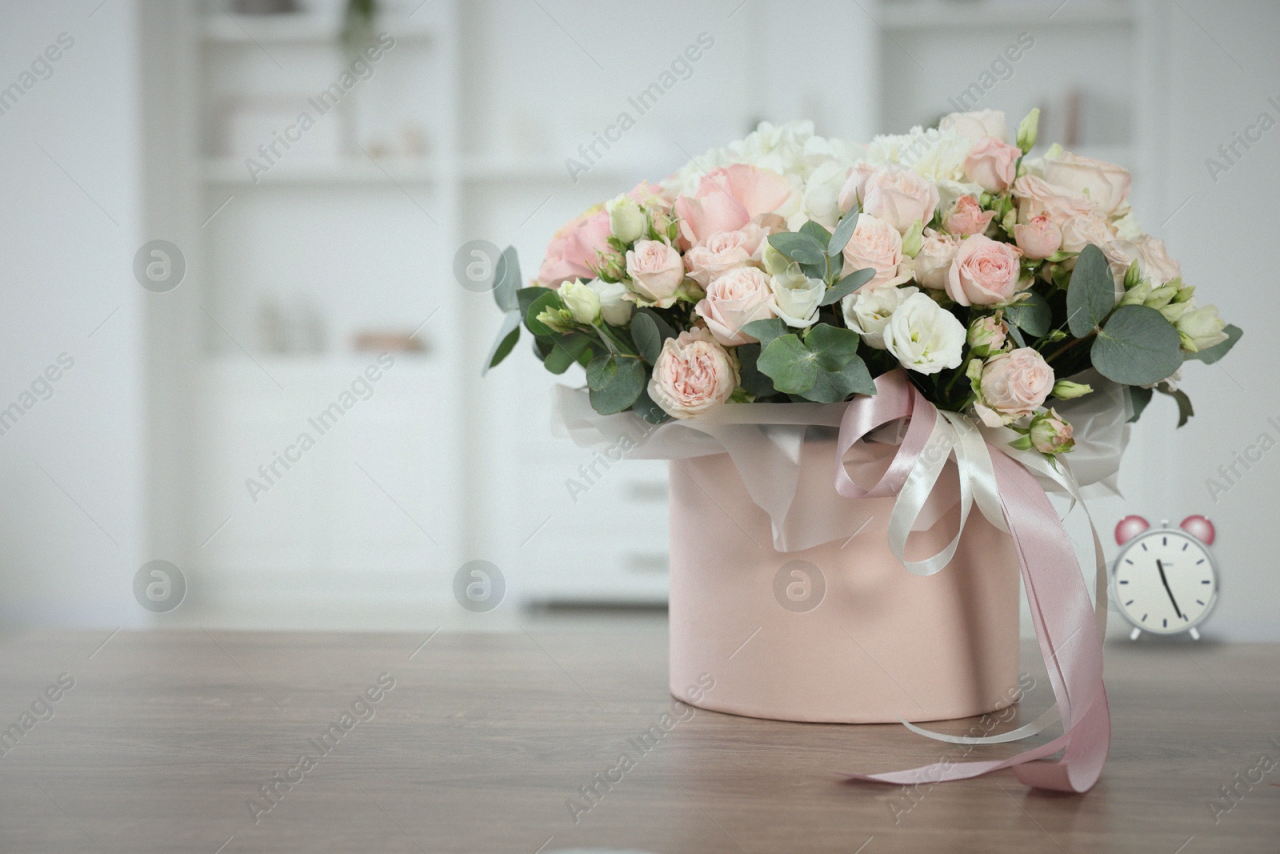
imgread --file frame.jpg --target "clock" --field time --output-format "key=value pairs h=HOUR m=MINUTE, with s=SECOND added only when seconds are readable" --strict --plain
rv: h=11 m=26
